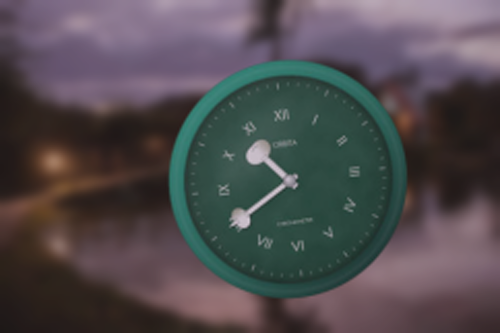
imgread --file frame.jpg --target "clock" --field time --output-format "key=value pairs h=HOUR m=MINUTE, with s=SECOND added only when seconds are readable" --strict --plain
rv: h=10 m=40
